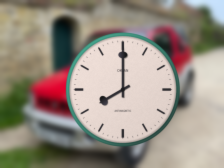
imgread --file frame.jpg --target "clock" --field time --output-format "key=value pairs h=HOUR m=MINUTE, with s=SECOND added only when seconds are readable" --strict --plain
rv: h=8 m=0
